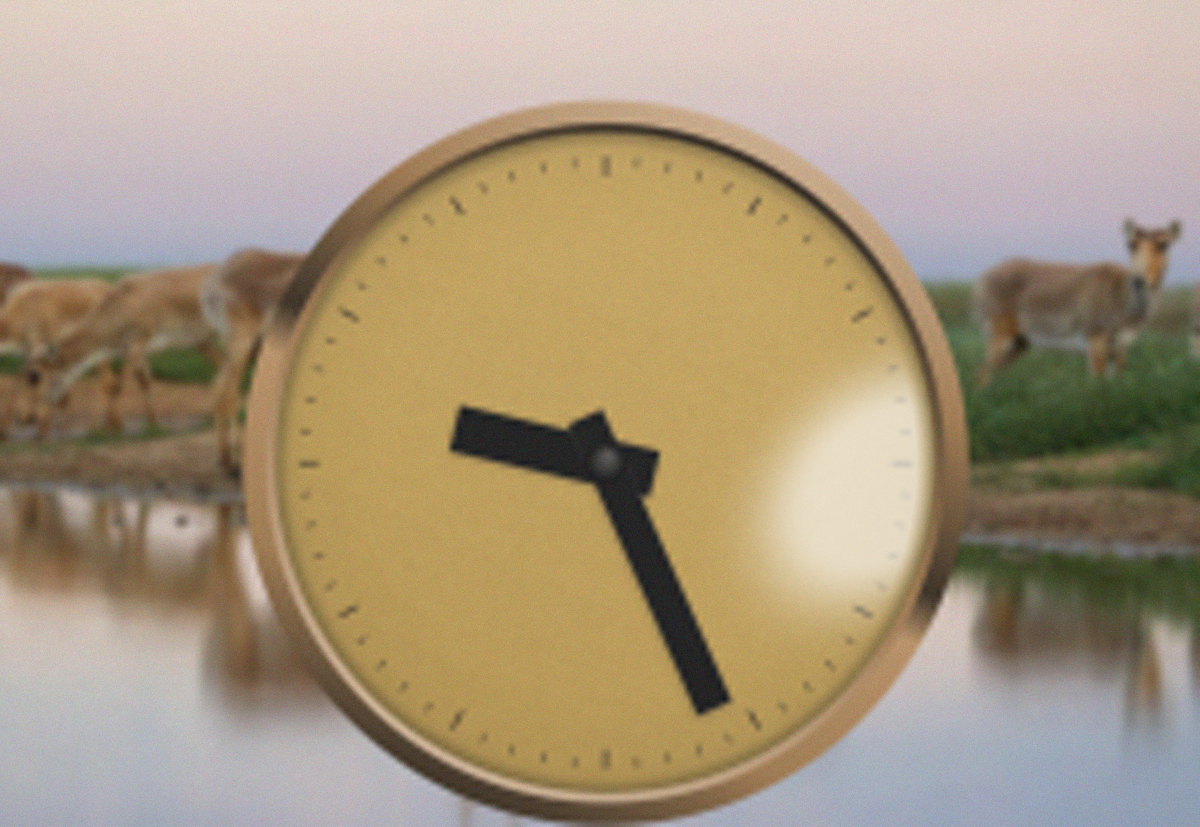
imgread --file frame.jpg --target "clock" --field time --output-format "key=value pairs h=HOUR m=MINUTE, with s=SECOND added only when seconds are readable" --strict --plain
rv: h=9 m=26
